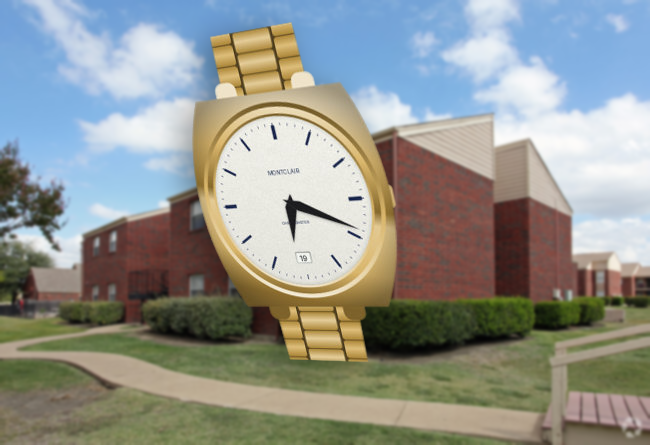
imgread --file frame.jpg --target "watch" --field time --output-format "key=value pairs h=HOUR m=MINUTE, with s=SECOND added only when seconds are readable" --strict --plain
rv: h=6 m=19
